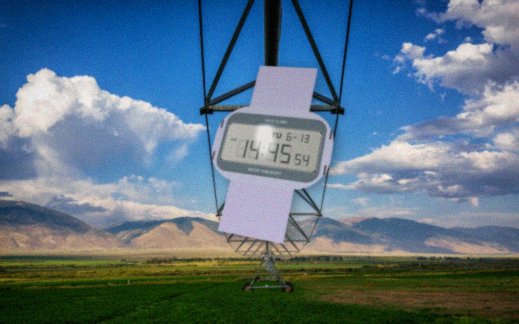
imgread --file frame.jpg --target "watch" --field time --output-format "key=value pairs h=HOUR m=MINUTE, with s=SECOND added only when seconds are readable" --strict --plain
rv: h=14 m=45 s=54
